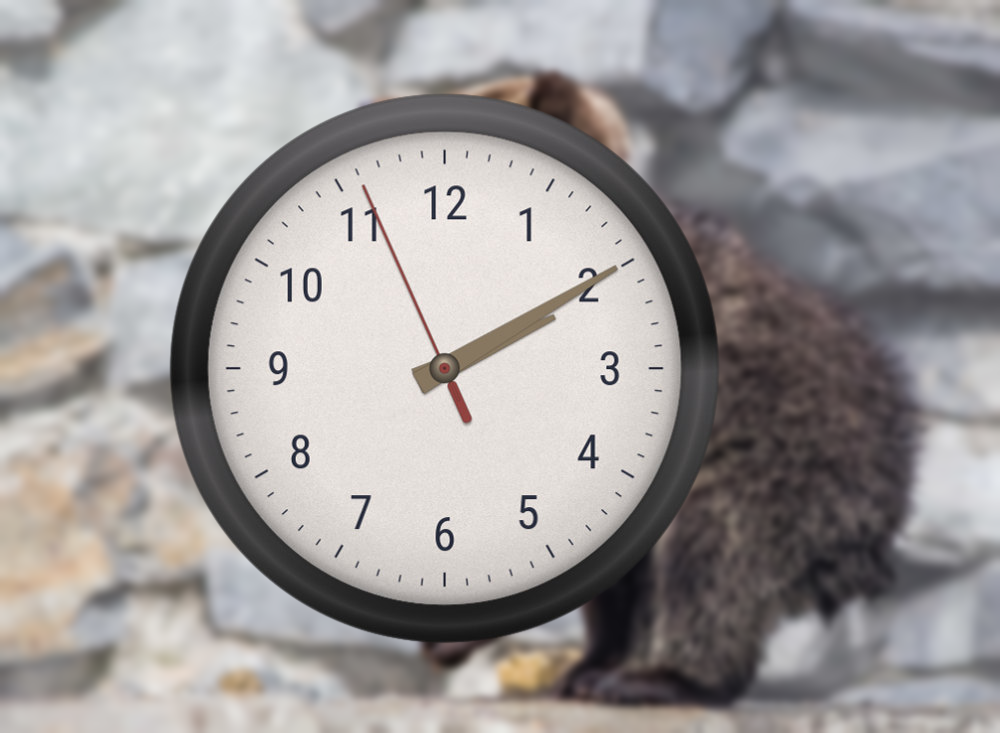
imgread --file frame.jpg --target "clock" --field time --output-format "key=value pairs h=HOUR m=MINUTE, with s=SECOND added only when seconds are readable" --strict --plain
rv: h=2 m=9 s=56
